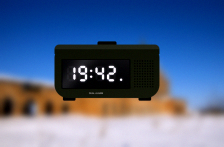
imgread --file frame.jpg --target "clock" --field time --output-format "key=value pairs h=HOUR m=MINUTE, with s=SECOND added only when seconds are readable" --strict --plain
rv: h=19 m=42
